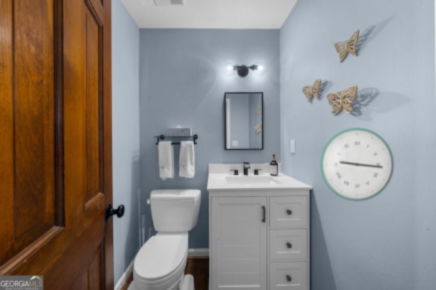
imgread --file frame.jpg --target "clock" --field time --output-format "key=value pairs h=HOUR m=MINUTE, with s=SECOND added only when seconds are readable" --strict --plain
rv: h=9 m=16
